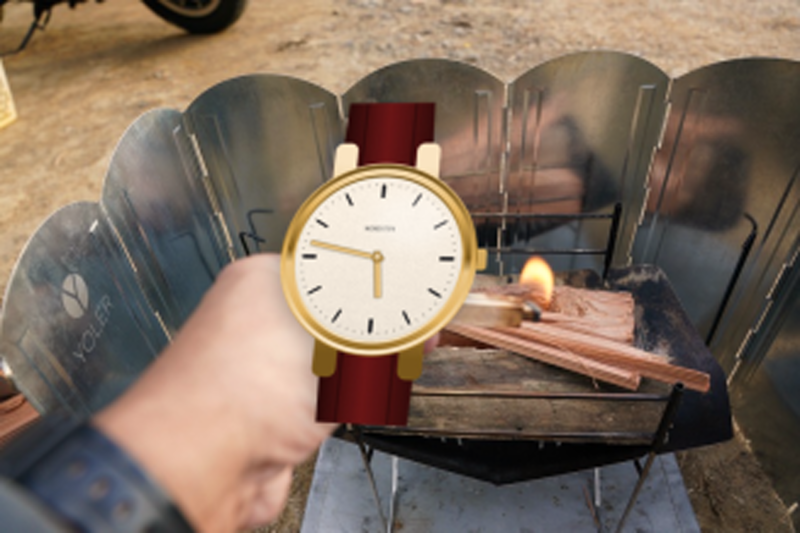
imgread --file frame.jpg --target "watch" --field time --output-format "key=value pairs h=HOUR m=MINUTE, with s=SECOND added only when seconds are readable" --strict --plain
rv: h=5 m=47
